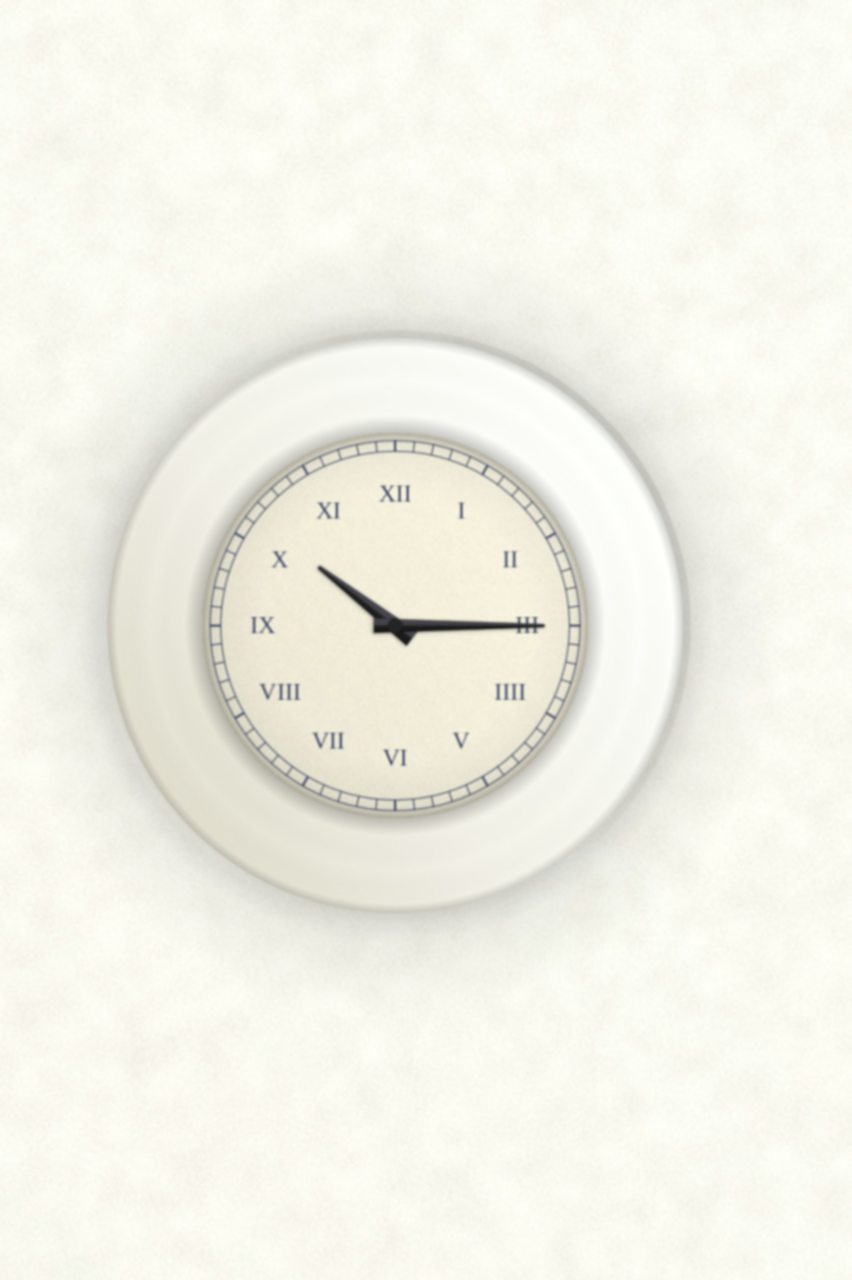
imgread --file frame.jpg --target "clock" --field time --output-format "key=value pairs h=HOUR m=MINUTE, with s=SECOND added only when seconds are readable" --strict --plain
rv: h=10 m=15
